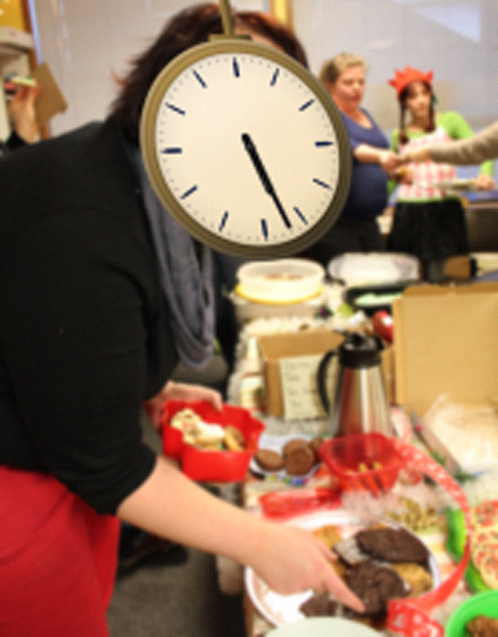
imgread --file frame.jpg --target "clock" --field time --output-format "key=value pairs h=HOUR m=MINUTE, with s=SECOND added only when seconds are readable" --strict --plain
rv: h=5 m=27
